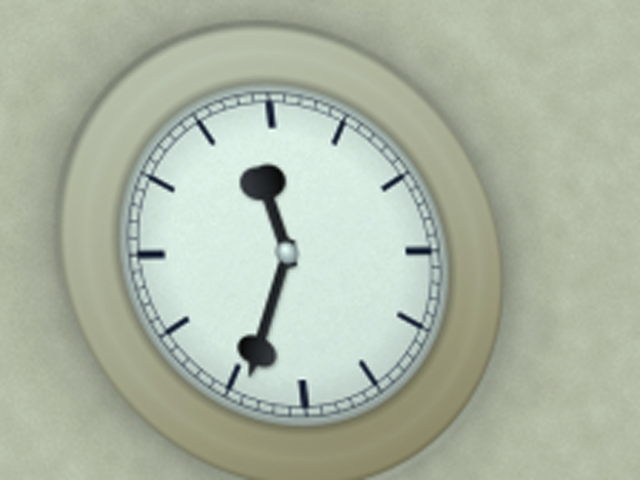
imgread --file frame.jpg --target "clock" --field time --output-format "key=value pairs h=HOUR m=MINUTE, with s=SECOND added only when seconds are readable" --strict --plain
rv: h=11 m=34
